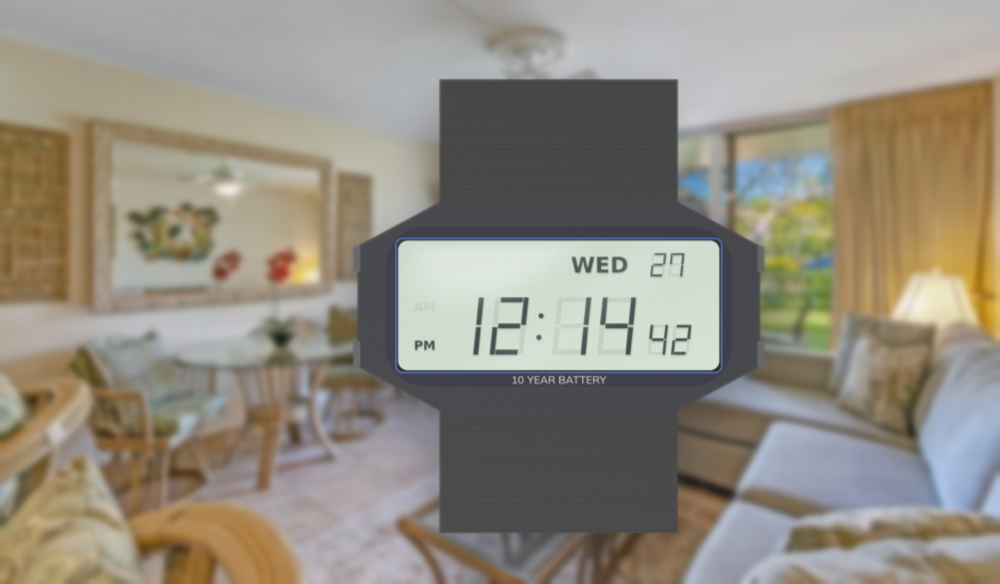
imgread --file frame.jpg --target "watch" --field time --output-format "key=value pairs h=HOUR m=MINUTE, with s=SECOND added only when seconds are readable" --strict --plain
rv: h=12 m=14 s=42
